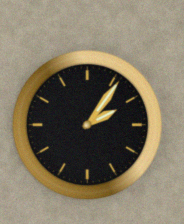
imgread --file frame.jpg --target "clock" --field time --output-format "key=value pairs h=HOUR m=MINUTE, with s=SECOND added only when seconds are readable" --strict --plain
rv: h=2 m=6
